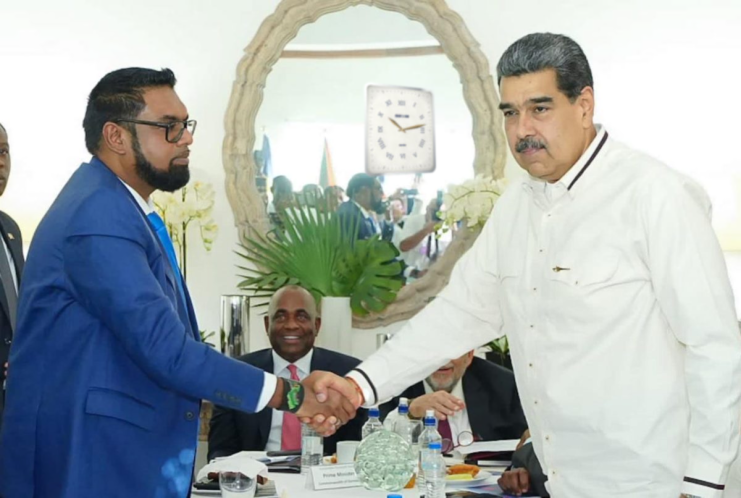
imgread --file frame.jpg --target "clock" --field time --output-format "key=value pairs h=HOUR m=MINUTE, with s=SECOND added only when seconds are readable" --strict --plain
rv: h=10 m=13
